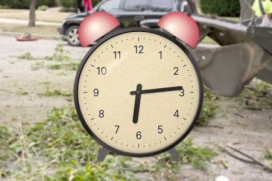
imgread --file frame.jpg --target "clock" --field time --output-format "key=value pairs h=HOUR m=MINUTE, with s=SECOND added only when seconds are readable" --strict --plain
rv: h=6 m=14
